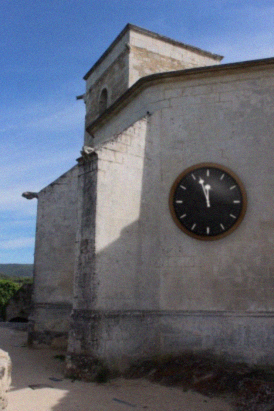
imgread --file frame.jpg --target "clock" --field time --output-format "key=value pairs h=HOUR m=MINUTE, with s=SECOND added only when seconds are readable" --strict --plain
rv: h=11 m=57
